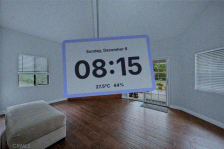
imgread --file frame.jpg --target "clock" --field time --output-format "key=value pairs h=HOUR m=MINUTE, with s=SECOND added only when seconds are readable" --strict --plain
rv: h=8 m=15
